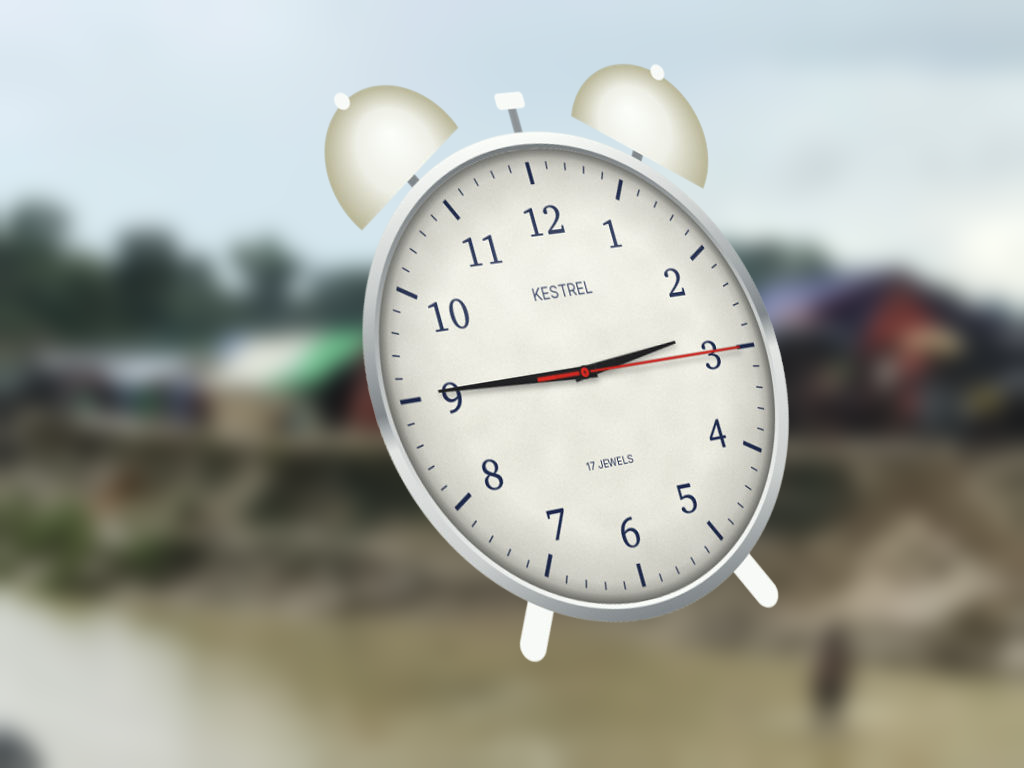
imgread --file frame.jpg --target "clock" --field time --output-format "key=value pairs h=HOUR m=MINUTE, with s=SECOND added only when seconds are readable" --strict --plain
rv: h=2 m=45 s=15
